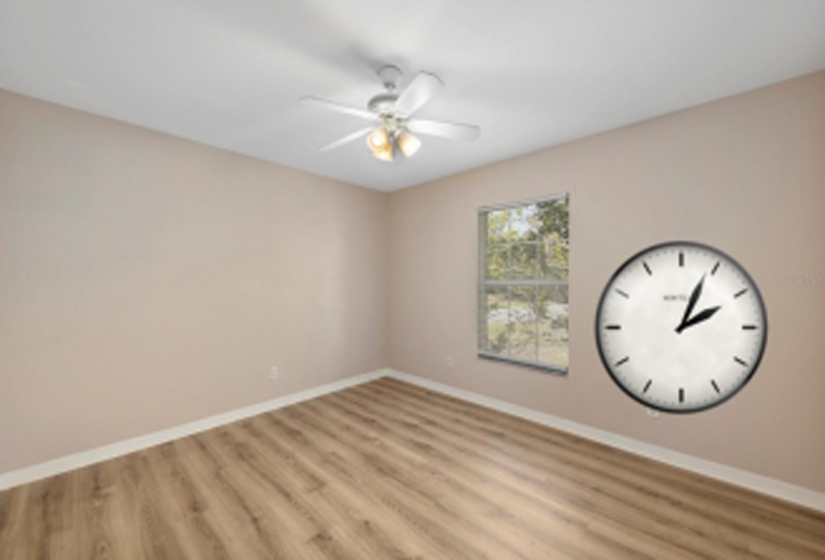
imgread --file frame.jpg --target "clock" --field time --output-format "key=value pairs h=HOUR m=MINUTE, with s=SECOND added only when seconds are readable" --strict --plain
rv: h=2 m=4
